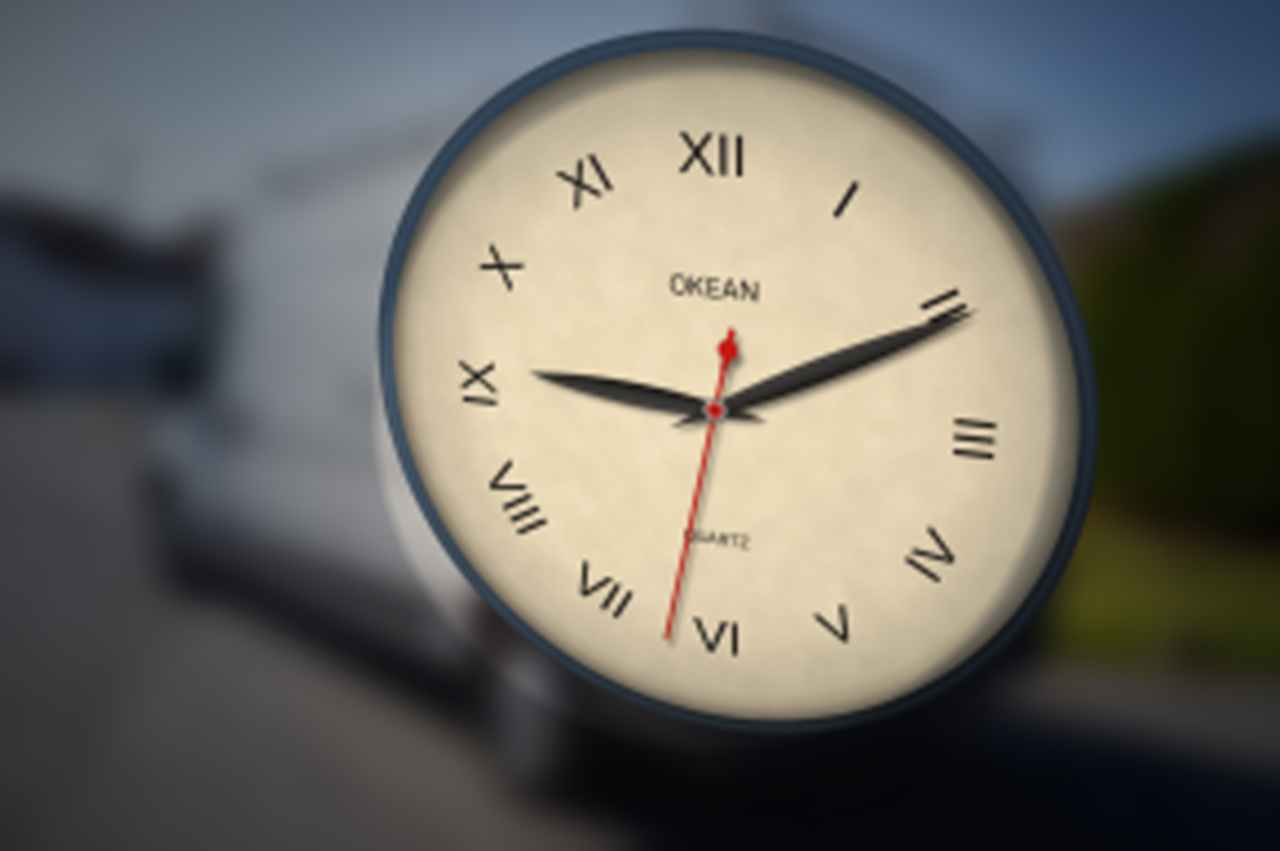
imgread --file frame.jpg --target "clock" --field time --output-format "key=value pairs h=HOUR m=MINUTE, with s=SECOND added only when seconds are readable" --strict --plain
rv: h=9 m=10 s=32
